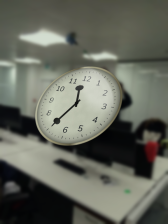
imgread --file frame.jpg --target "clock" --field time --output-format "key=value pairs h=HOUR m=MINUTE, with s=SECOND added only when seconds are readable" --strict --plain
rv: h=11 m=35
